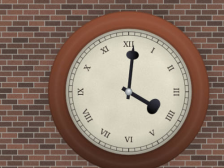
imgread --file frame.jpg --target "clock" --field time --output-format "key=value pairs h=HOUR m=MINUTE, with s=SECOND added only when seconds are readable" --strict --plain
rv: h=4 m=1
